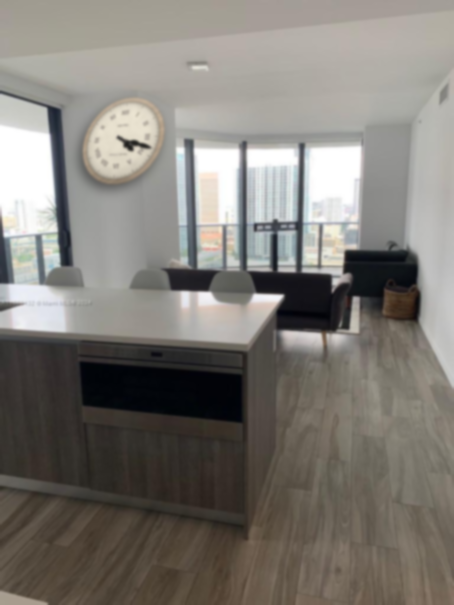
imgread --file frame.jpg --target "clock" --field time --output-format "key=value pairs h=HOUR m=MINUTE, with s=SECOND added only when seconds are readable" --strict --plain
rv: h=4 m=18
